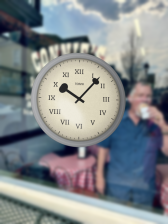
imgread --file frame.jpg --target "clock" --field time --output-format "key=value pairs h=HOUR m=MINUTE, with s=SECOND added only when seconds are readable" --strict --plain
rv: h=10 m=7
